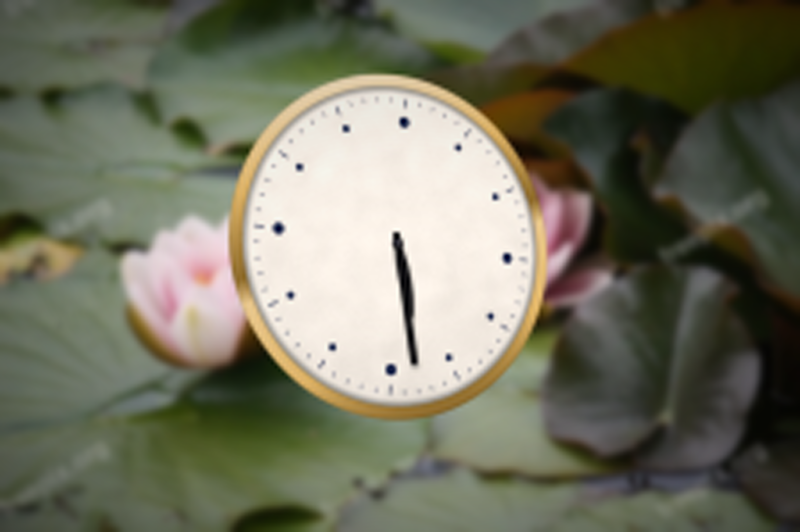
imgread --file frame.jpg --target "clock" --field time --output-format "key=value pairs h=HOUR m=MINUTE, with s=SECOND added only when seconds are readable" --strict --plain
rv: h=5 m=28
